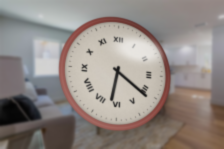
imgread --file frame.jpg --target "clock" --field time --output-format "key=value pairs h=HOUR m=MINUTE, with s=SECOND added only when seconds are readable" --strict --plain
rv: h=6 m=21
